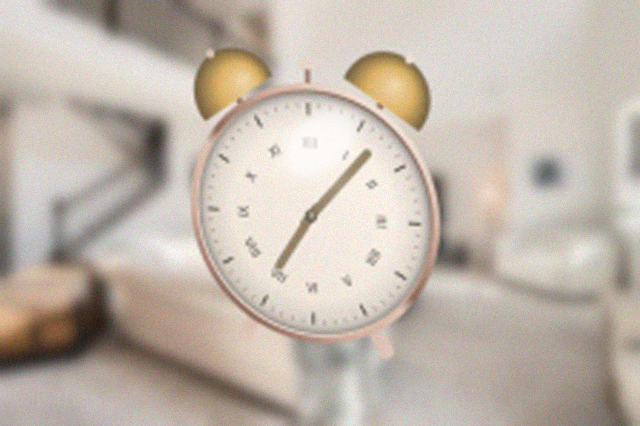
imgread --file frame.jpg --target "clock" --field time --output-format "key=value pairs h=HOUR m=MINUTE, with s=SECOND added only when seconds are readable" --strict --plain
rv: h=7 m=7
